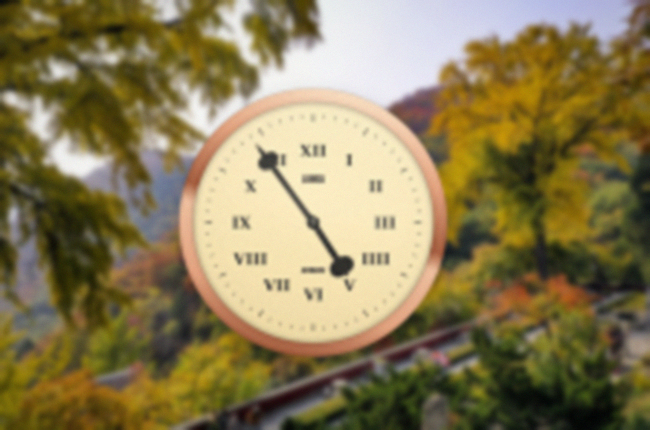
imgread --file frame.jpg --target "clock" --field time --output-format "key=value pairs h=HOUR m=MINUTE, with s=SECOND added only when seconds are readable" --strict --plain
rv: h=4 m=54
